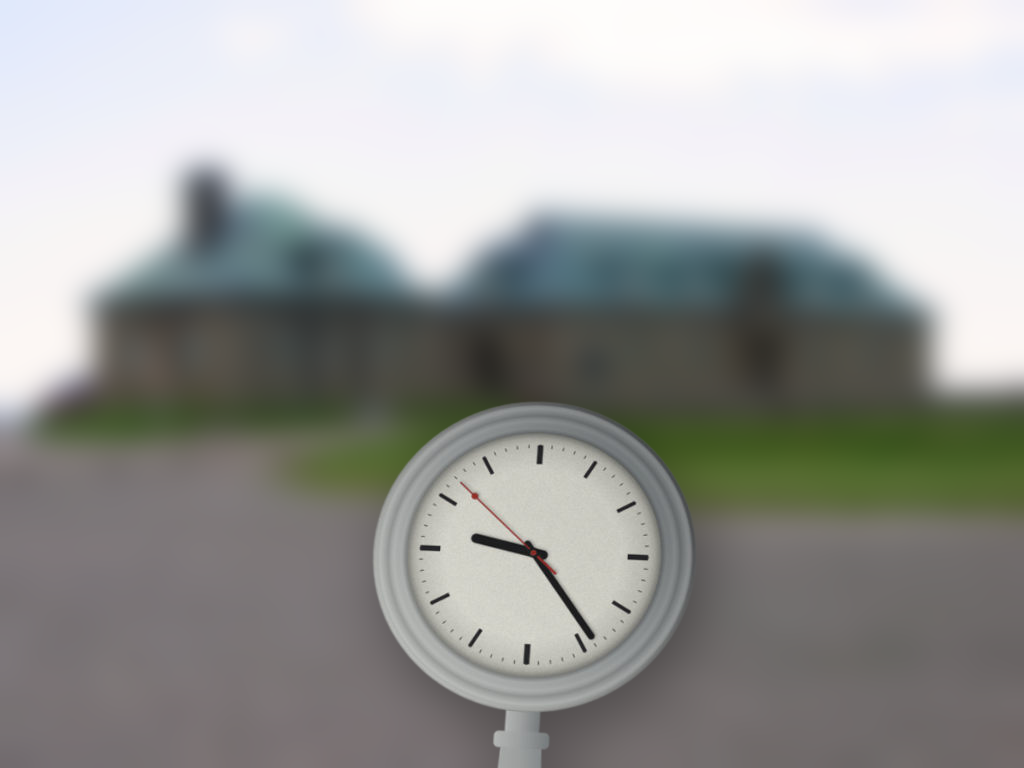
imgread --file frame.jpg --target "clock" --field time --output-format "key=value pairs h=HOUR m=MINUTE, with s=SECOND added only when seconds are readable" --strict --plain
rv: h=9 m=23 s=52
